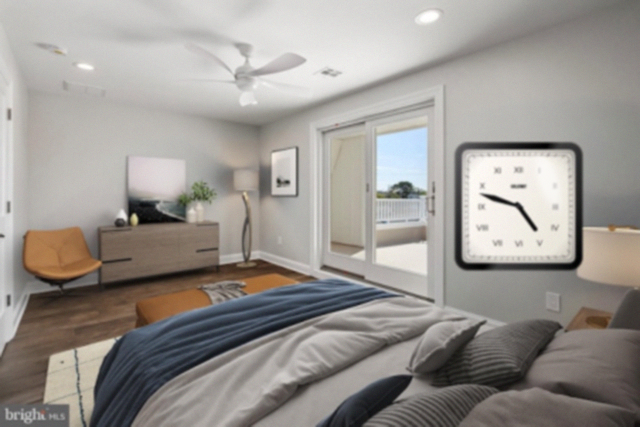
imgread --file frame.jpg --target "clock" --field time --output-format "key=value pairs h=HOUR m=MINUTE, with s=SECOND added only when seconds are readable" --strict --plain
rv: h=4 m=48
